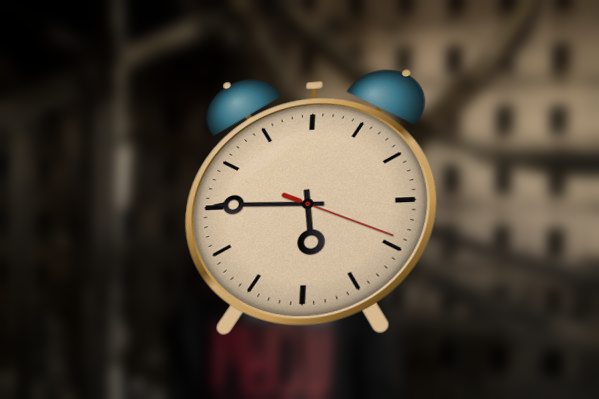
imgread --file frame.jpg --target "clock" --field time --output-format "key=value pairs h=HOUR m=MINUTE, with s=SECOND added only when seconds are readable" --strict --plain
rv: h=5 m=45 s=19
